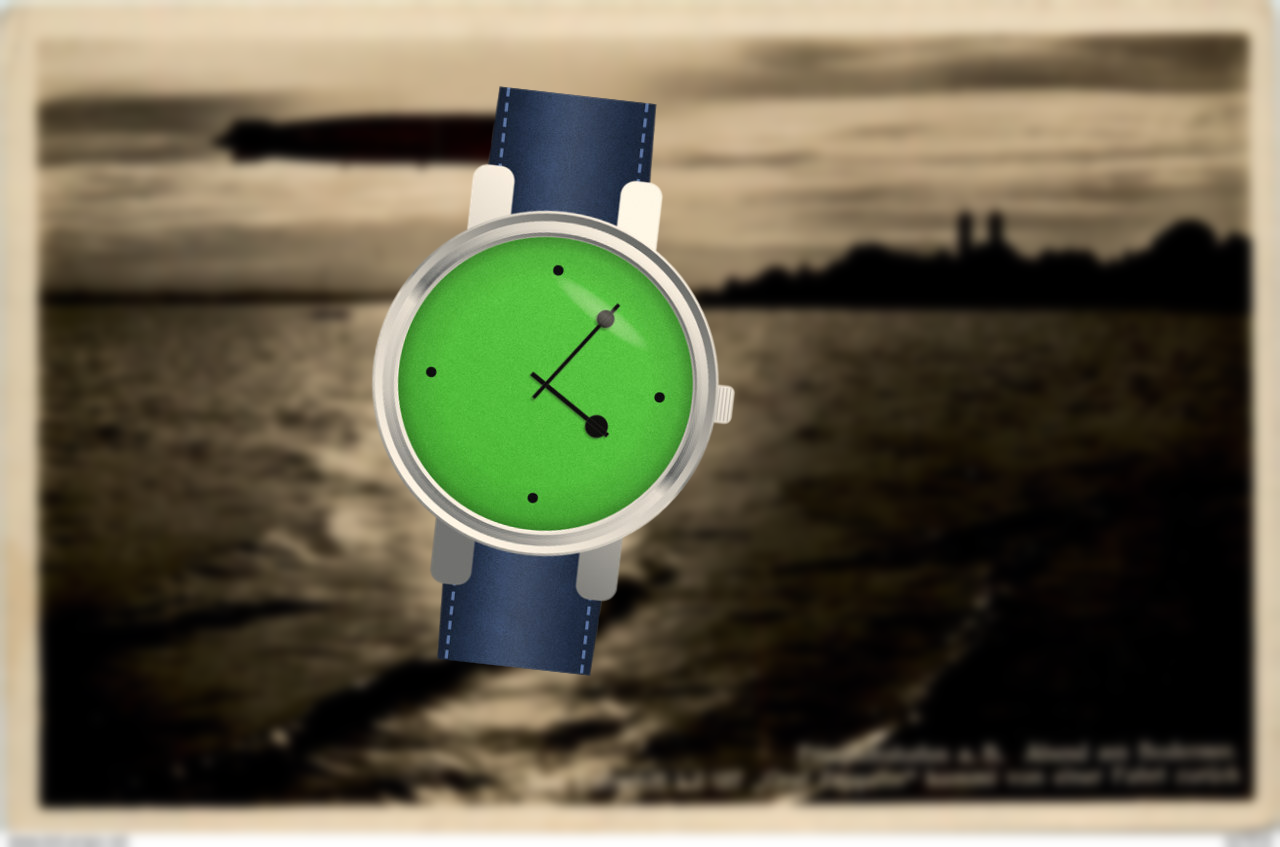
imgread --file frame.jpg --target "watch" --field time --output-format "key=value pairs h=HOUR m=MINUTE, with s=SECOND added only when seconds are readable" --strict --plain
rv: h=4 m=6
